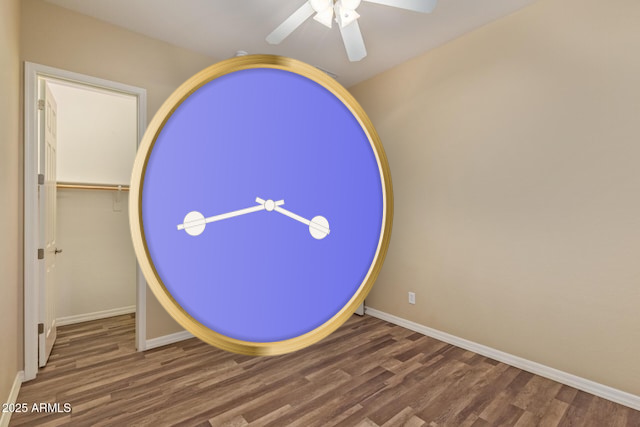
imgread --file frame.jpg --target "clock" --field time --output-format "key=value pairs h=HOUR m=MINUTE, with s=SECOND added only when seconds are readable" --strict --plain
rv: h=3 m=43
